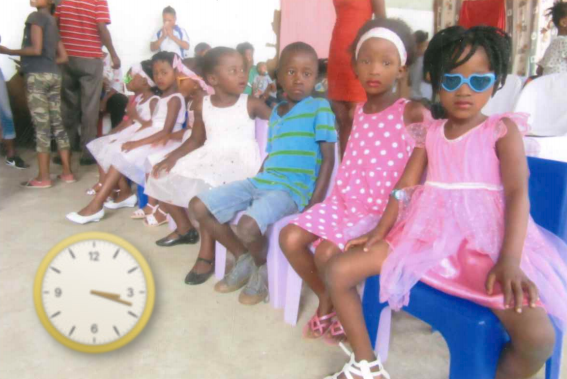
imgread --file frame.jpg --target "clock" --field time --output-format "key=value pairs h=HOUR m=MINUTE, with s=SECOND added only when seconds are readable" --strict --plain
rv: h=3 m=18
